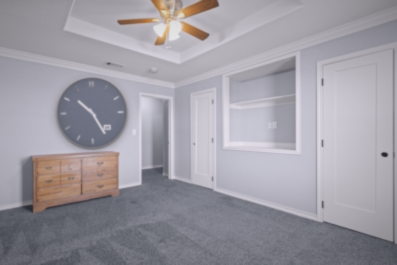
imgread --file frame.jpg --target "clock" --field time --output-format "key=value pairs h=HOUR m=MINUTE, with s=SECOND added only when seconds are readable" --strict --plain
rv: h=10 m=25
